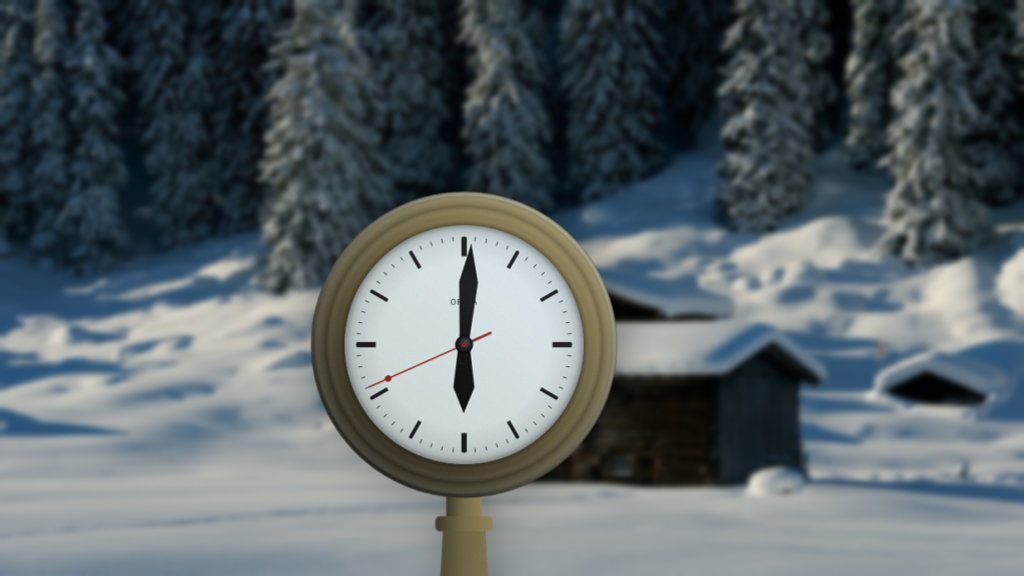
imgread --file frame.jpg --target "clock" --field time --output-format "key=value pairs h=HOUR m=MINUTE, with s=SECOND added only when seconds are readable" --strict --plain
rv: h=6 m=0 s=41
